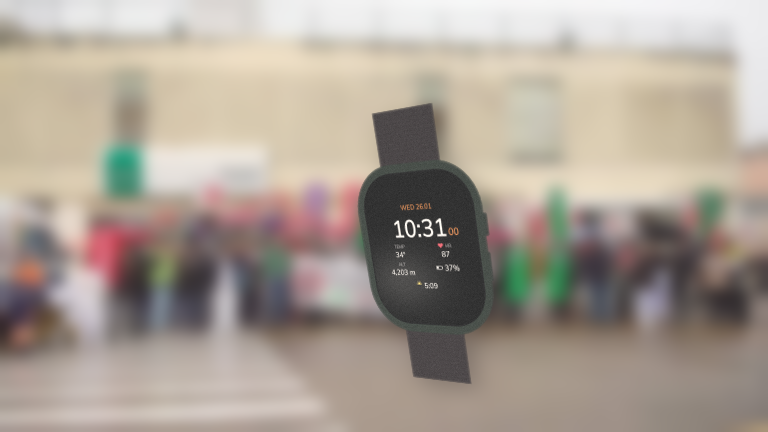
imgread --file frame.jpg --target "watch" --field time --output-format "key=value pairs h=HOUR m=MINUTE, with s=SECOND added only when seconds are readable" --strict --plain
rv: h=10 m=31 s=0
